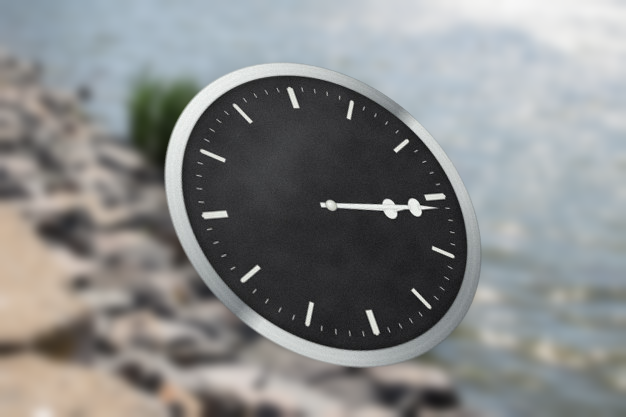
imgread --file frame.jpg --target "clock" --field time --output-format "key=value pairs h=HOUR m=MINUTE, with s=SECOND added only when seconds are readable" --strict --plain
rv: h=3 m=16
